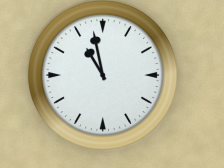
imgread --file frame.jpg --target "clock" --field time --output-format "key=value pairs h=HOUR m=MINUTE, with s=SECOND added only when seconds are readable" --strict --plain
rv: h=10 m=58
